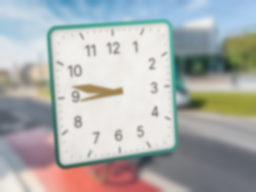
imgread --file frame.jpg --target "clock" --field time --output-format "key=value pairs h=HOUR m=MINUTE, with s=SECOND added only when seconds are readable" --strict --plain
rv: h=8 m=47
